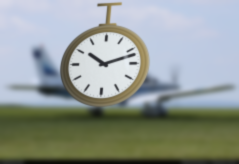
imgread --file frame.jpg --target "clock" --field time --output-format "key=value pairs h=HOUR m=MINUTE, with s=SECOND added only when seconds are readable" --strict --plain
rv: h=10 m=12
